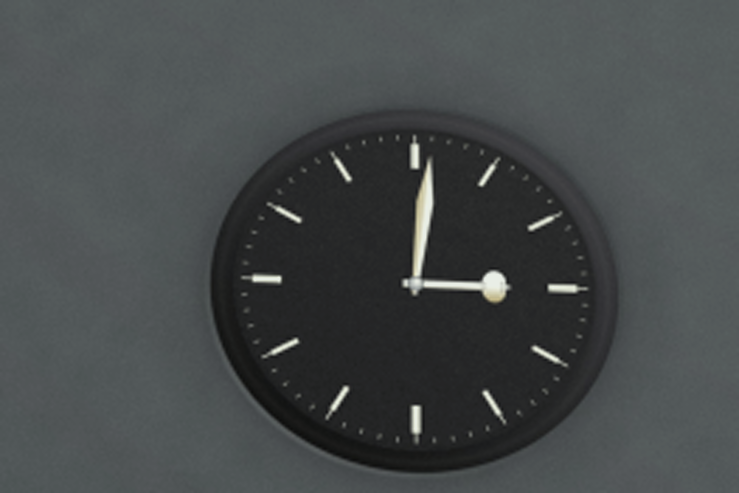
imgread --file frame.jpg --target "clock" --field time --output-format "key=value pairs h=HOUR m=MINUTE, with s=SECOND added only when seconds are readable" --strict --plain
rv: h=3 m=1
